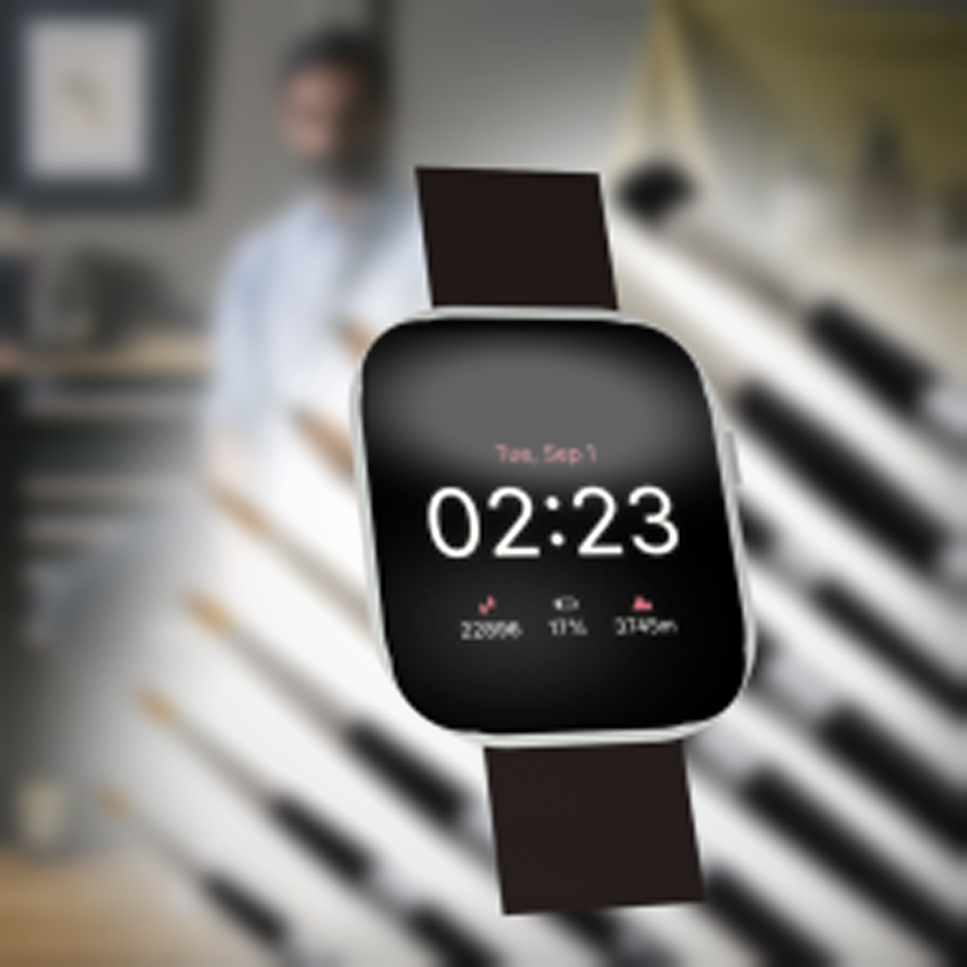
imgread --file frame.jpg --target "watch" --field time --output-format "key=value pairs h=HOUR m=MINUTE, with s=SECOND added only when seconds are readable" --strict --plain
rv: h=2 m=23
